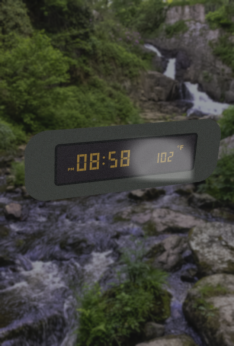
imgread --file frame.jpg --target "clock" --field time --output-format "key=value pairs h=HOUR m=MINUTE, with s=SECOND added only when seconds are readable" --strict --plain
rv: h=8 m=58
